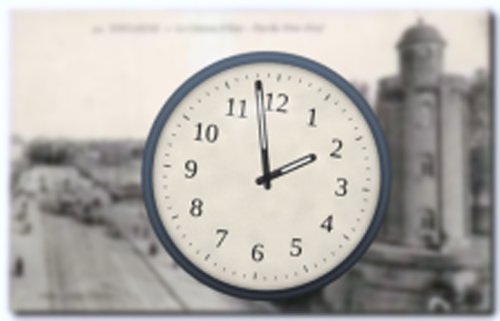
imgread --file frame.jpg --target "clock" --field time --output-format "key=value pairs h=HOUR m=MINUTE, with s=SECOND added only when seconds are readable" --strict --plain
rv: h=1 m=58
